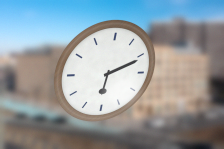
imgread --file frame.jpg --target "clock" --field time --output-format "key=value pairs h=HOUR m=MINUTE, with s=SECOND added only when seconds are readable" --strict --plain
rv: h=6 m=11
